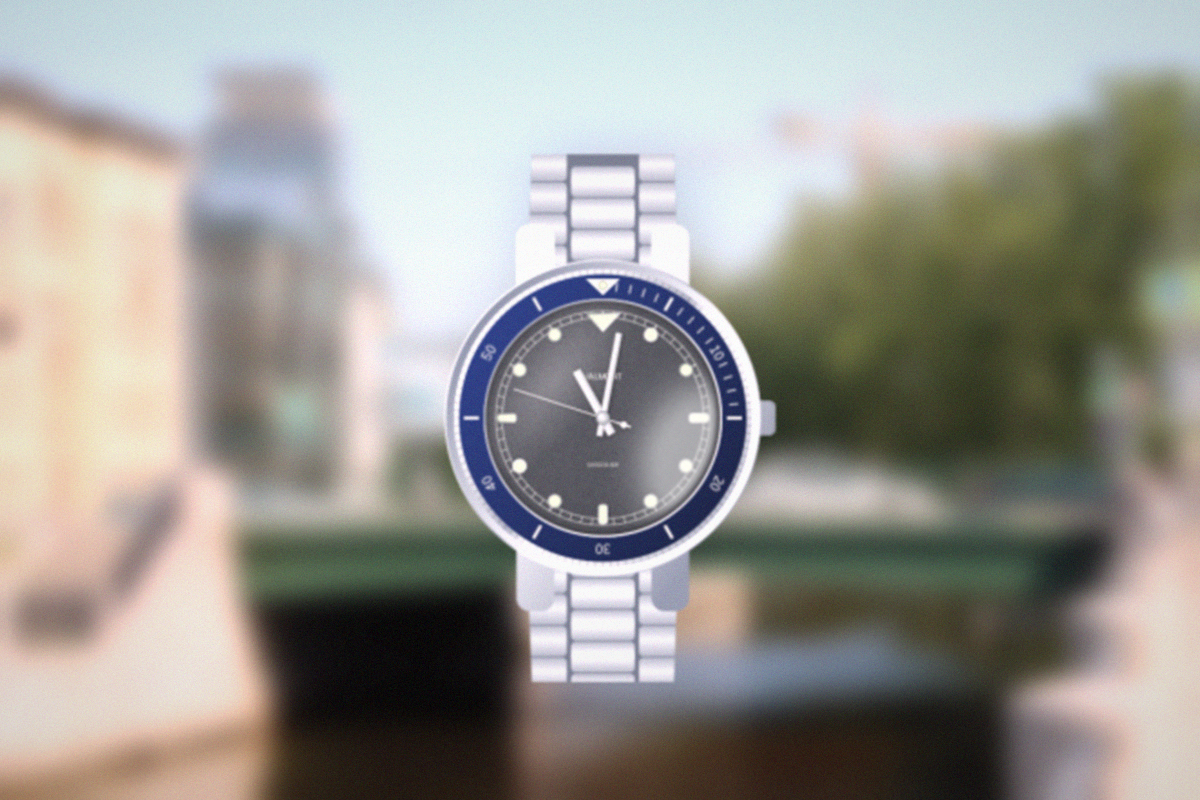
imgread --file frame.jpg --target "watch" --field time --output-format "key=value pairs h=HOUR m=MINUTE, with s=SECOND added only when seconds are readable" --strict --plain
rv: h=11 m=1 s=48
